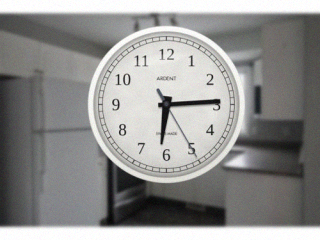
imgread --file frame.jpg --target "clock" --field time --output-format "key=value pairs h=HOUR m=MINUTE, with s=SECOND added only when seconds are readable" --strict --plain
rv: h=6 m=14 s=25
